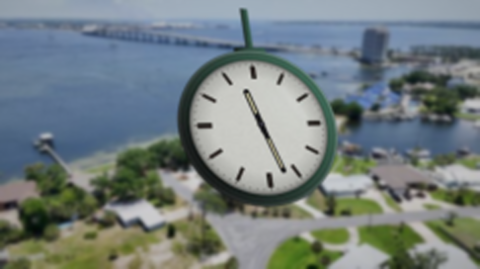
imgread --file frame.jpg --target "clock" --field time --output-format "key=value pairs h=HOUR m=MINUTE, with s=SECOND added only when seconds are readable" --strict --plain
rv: h=11 m=27
